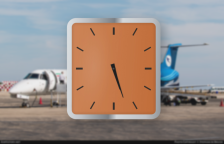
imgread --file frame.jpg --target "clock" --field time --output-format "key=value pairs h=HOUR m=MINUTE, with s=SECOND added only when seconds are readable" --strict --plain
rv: h=5 m=27
